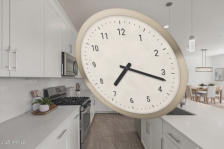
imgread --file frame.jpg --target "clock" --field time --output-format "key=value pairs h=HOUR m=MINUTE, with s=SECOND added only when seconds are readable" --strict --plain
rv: h=7 m=17
